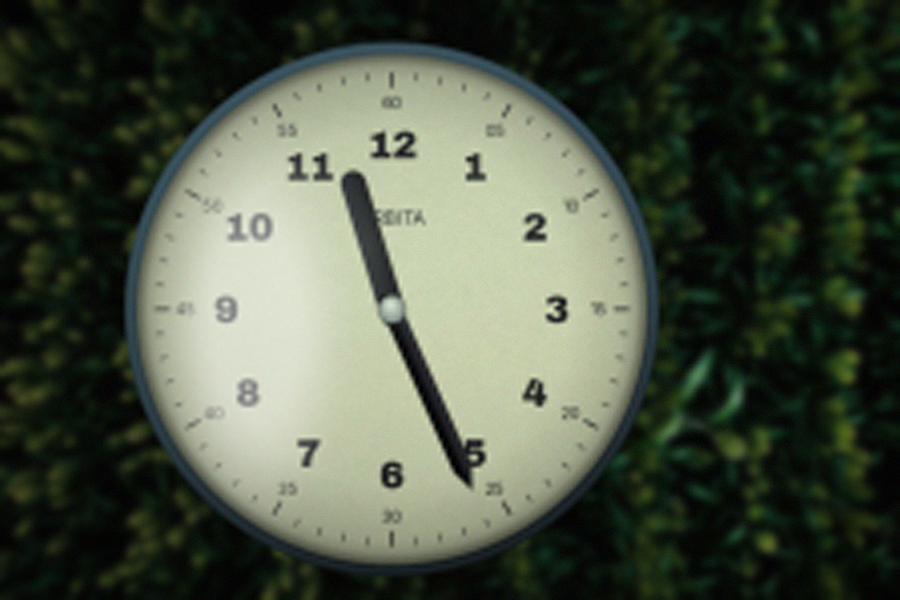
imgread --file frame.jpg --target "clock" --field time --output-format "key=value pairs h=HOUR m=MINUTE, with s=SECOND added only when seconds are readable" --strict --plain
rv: h=11 m=26
